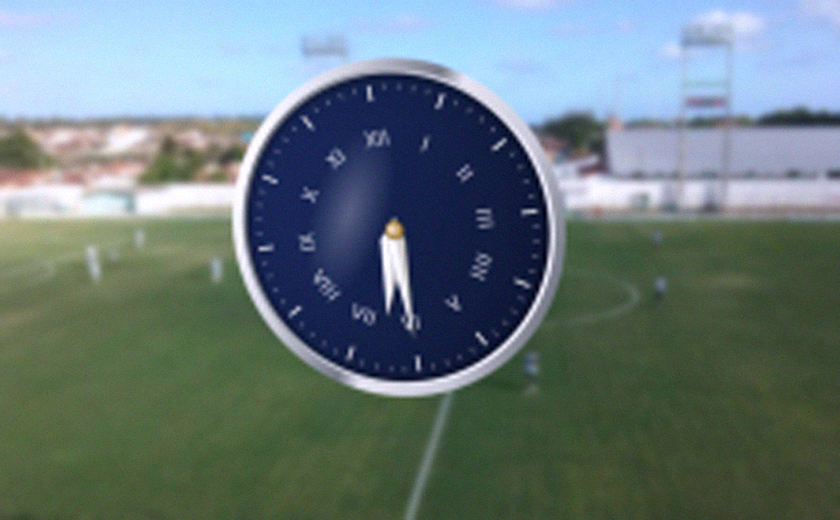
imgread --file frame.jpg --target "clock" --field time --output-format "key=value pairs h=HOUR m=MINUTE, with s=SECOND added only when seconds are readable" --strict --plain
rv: h=6 m=30
